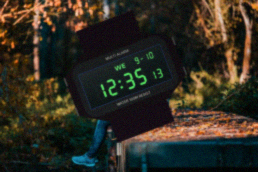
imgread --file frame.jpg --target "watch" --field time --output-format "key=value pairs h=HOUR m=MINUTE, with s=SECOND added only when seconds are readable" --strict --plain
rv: h=12 m=35 s=13
